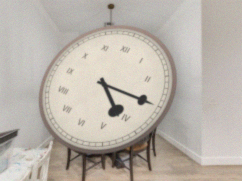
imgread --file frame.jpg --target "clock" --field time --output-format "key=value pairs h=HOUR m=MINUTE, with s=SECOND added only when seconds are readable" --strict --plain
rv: h=4 m=15
